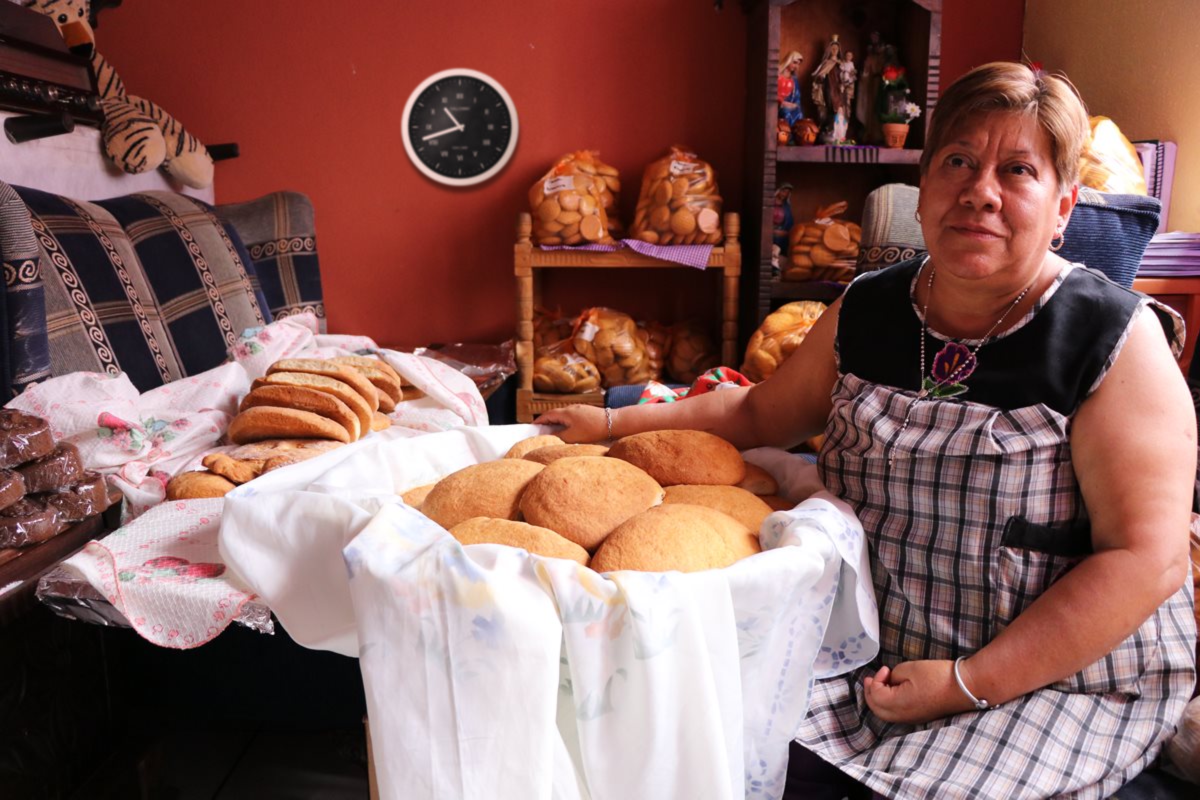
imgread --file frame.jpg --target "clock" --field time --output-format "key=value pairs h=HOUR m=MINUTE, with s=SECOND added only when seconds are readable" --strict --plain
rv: h=10 m=42
